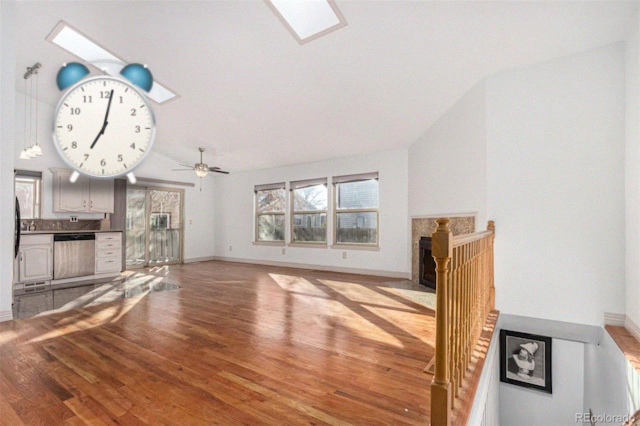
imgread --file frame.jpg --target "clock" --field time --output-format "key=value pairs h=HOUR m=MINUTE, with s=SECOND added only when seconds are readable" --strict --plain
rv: h=7 m=2
